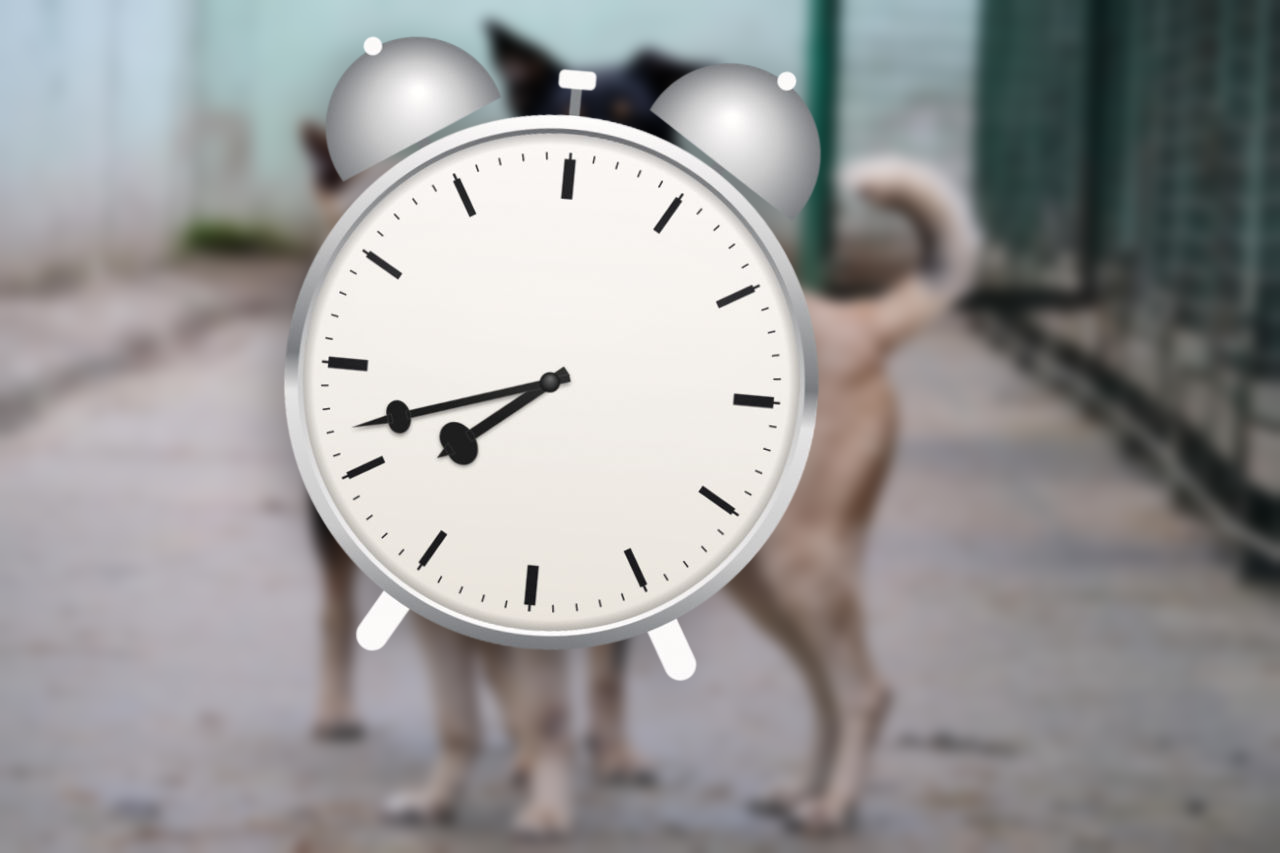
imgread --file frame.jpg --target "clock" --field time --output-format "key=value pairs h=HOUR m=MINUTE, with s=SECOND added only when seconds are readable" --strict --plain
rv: h=7 m=42
